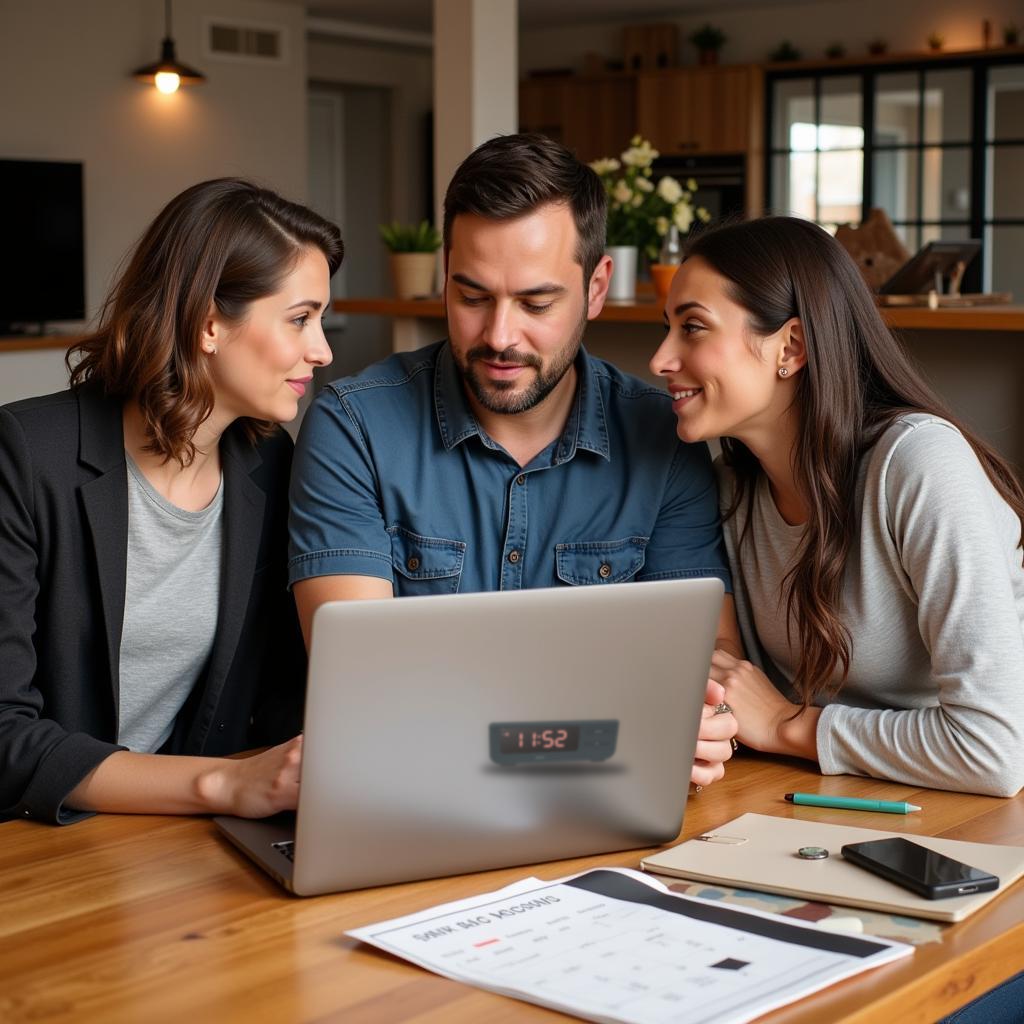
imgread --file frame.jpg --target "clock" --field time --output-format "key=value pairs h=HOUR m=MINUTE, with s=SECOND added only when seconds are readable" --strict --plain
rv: h=11 m=52
